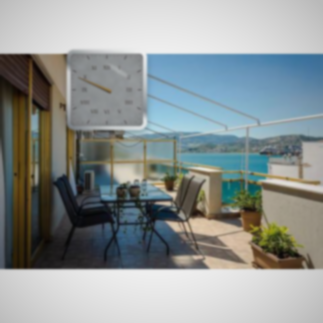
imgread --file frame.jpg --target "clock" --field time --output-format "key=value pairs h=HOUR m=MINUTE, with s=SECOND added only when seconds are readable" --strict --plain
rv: h=9 m=49
